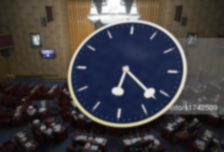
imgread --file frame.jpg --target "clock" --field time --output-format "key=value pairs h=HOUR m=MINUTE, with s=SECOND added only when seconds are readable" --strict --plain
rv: h=6 m=22
